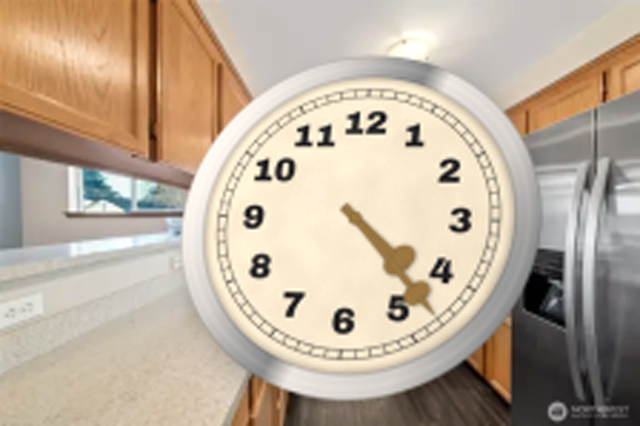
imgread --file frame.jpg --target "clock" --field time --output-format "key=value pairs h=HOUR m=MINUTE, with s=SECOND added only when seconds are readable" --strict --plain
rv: h=4 m=23
